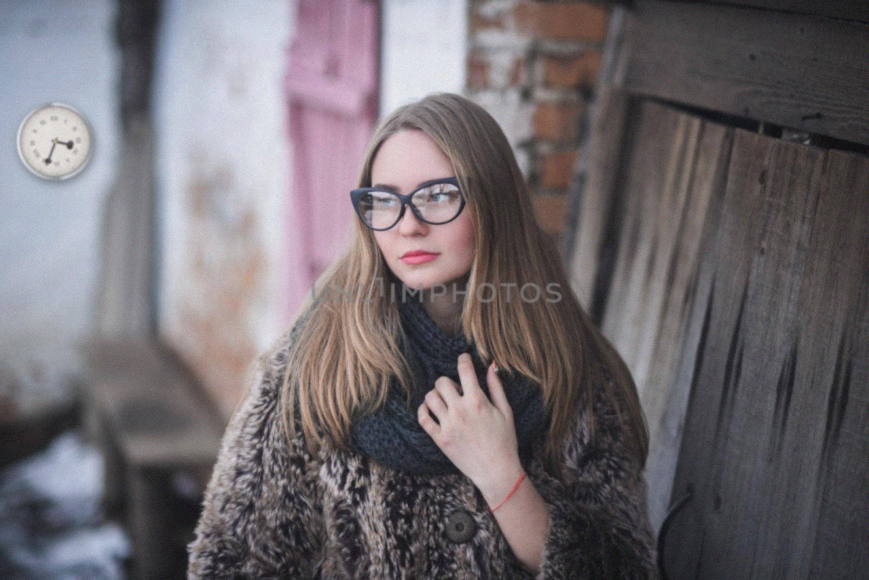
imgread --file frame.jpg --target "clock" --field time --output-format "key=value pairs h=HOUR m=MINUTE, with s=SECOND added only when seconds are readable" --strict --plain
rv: h=3 m=34
